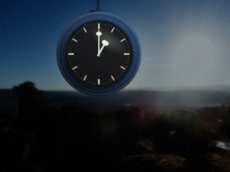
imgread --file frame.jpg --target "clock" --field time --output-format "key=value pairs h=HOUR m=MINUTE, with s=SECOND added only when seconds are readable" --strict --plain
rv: h=1 m=0
